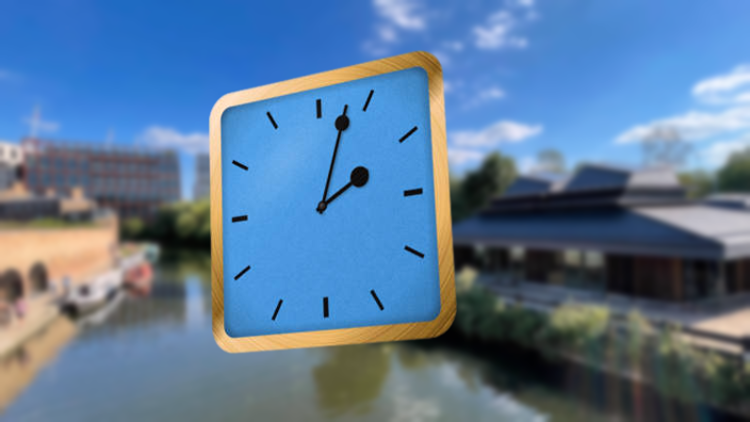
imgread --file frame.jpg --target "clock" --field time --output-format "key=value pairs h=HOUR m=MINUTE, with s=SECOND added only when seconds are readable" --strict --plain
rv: h=2 m=3
